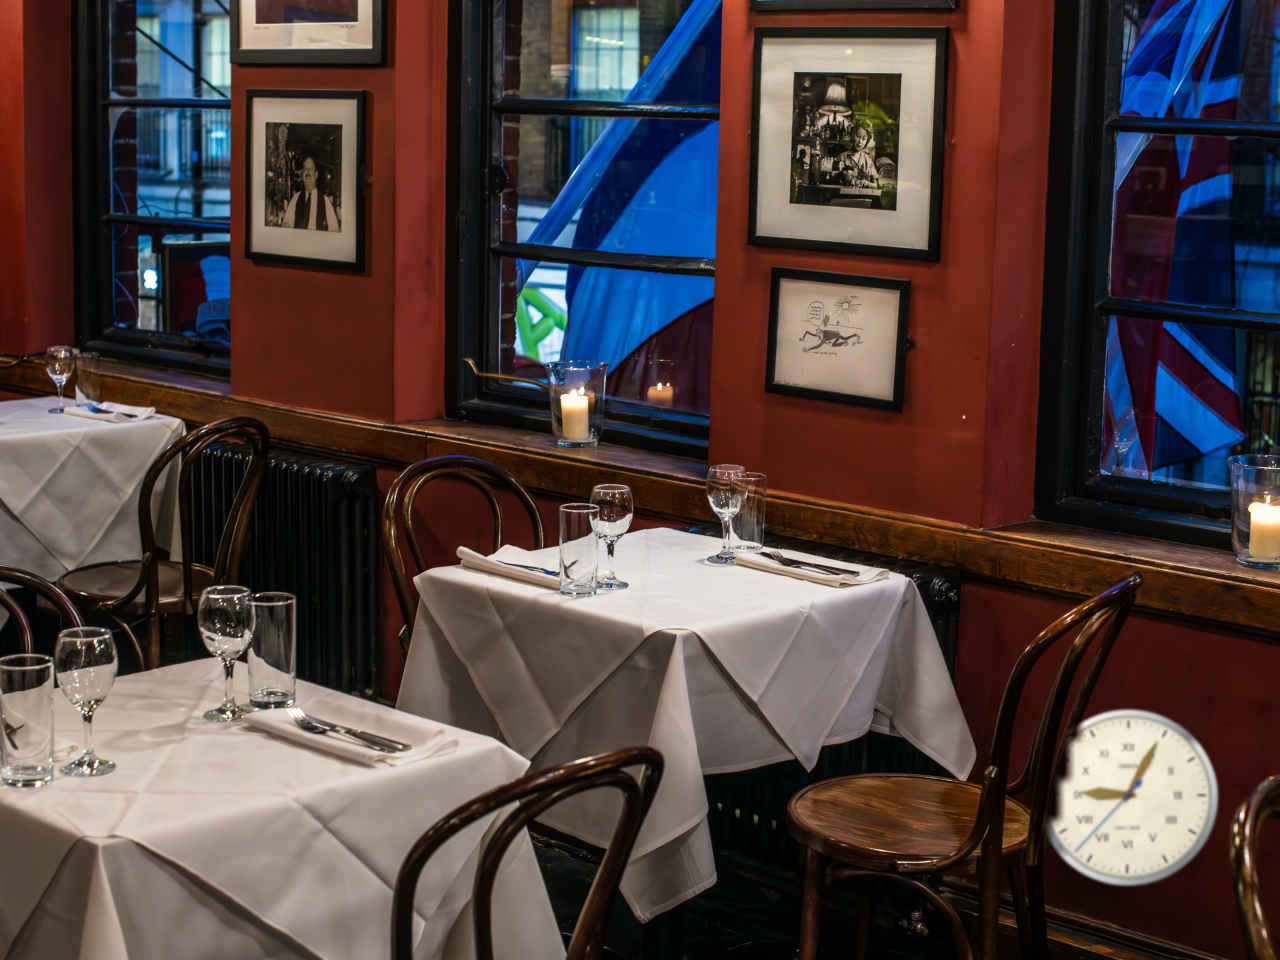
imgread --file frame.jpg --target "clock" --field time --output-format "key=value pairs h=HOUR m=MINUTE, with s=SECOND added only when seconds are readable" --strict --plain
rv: h=9 m=4 s=37
